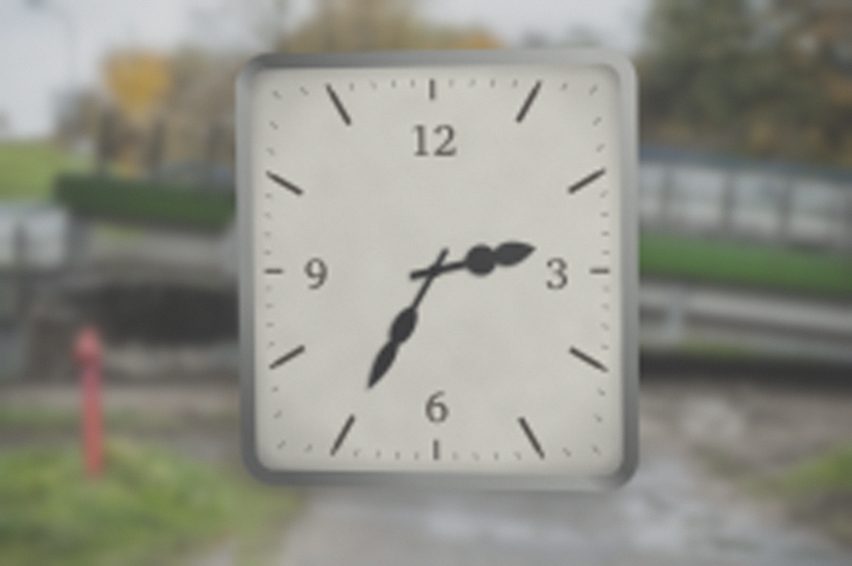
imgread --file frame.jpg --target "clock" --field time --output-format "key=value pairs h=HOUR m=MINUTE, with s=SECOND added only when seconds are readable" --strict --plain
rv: h=2 m=35
